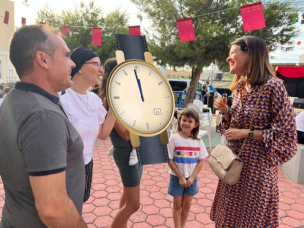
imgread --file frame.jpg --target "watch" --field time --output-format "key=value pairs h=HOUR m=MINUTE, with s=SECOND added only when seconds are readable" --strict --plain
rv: h=11 m=59
